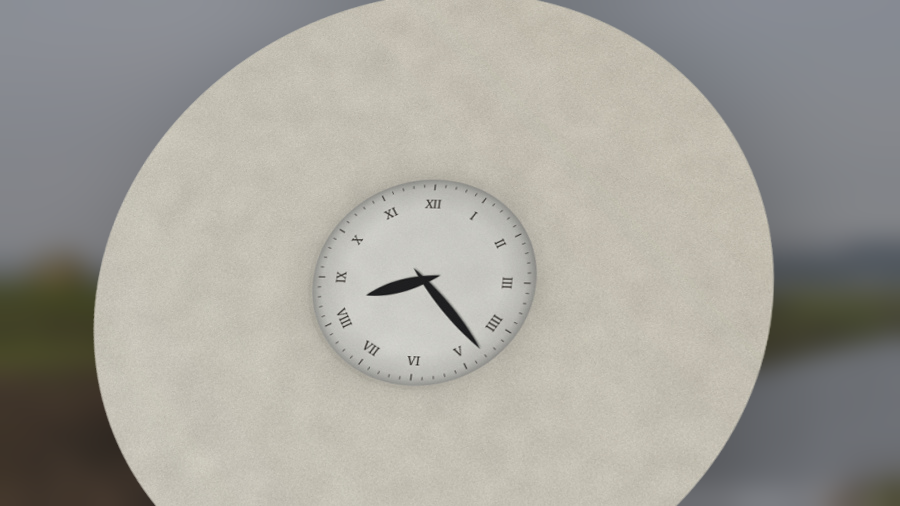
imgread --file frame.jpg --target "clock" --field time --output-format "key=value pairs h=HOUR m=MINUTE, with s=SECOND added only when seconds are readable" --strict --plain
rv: h=8 m=23
